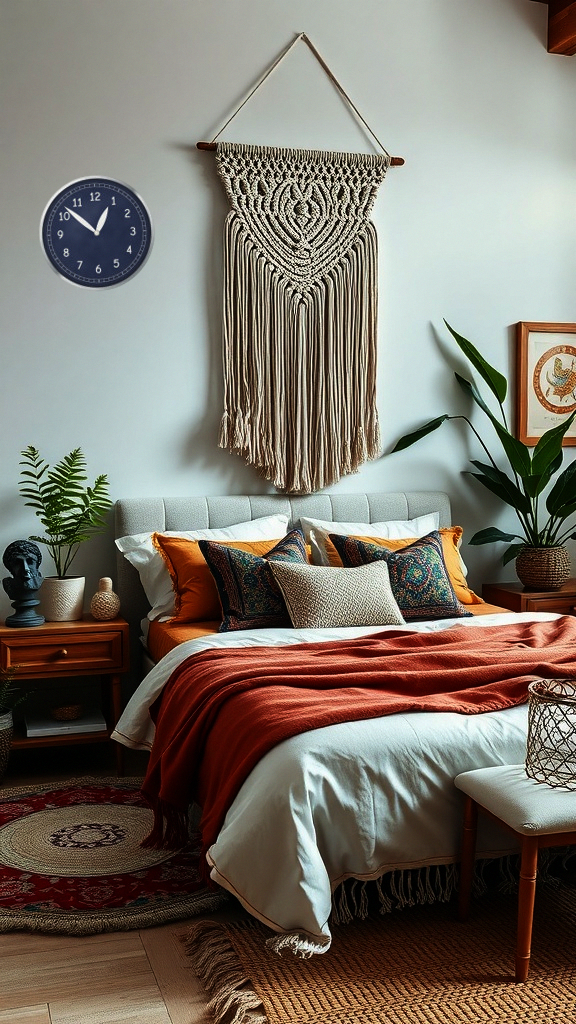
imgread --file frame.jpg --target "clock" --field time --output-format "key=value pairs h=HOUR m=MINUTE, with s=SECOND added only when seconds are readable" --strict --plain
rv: h=12 m=52
